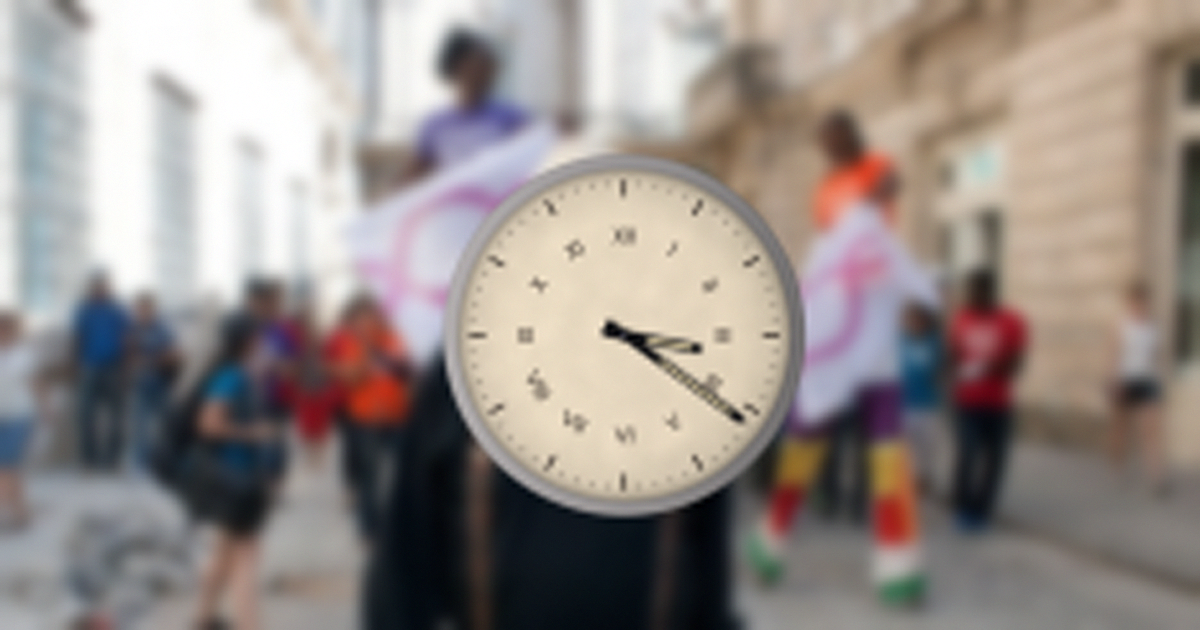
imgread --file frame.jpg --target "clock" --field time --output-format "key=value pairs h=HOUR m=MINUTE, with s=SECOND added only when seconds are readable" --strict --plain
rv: h=3 m=21
